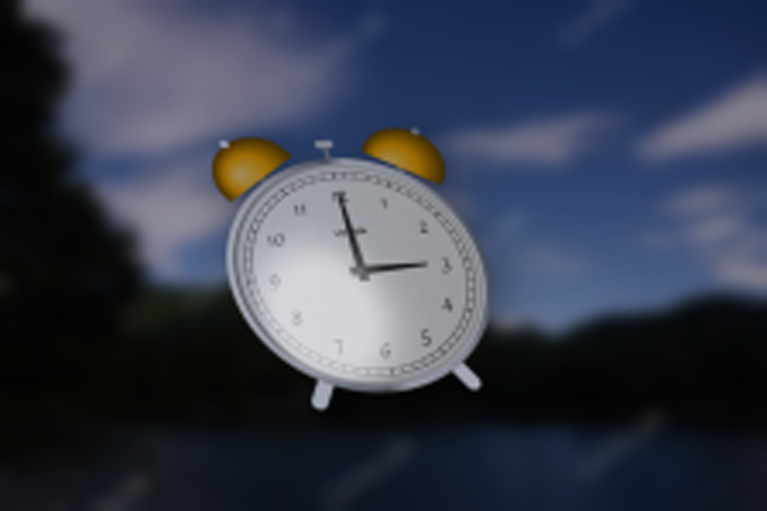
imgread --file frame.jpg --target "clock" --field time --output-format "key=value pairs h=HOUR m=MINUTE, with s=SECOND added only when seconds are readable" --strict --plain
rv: h=3 m=0
